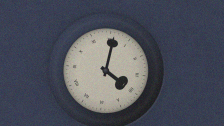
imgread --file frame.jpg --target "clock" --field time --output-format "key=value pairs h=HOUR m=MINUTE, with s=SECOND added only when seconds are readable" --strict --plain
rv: h=4 m=1
